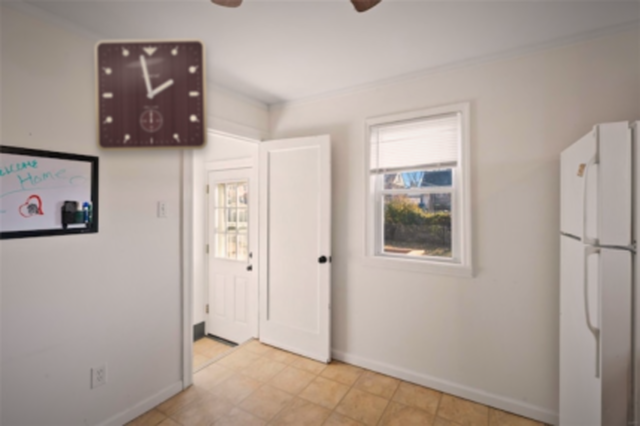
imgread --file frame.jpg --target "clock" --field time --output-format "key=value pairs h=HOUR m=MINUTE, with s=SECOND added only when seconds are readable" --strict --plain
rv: h=1 m=58
